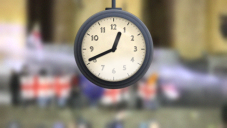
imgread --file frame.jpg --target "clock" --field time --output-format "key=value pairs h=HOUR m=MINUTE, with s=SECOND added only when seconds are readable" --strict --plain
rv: h=12 m=41
